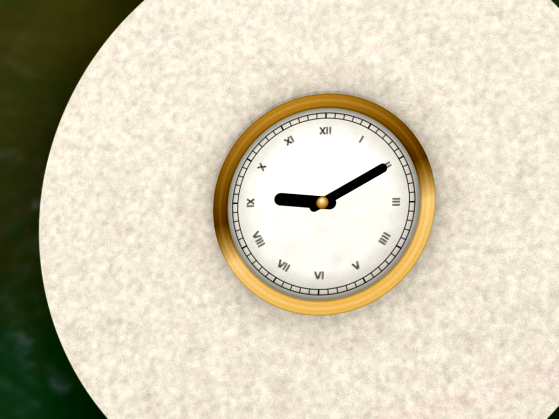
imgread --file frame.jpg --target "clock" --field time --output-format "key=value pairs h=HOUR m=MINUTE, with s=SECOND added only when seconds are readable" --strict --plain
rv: h=9 m=10
